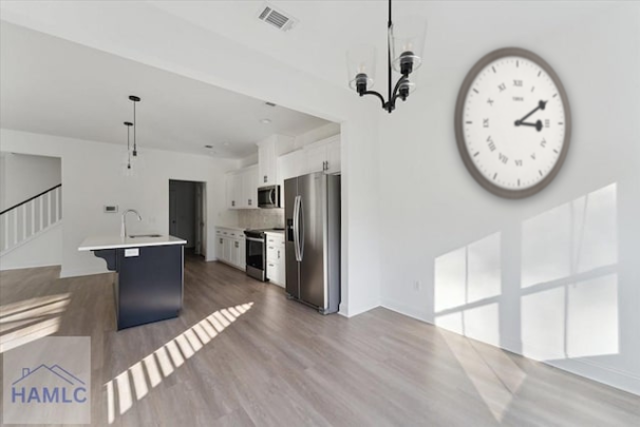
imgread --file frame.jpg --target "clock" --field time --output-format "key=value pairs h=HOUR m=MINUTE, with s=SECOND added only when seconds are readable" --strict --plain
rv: h=3 m=10
